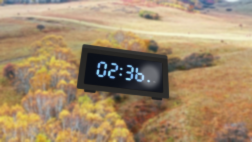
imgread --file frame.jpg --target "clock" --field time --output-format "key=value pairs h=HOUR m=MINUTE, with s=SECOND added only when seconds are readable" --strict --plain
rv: h=2 m=36
